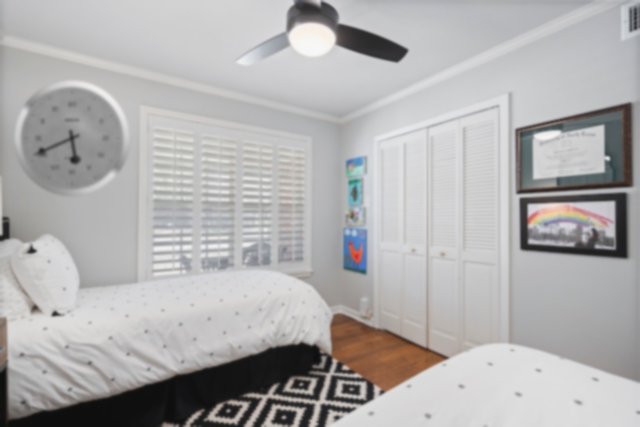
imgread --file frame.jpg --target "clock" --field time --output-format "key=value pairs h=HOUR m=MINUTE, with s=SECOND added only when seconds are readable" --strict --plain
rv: h=5 m=41
